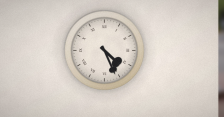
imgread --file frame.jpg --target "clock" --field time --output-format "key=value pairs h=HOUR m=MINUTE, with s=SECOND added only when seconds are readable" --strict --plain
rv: h=4 m=26
